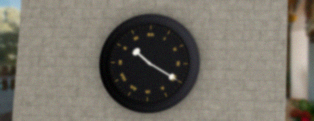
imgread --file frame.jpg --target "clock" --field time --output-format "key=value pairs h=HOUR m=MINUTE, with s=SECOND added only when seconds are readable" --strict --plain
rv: h=10 m=20
